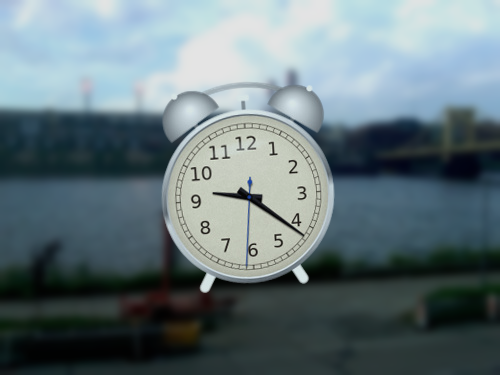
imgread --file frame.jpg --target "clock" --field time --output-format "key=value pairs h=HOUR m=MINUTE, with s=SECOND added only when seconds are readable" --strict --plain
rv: h=9 m=21 s=31
